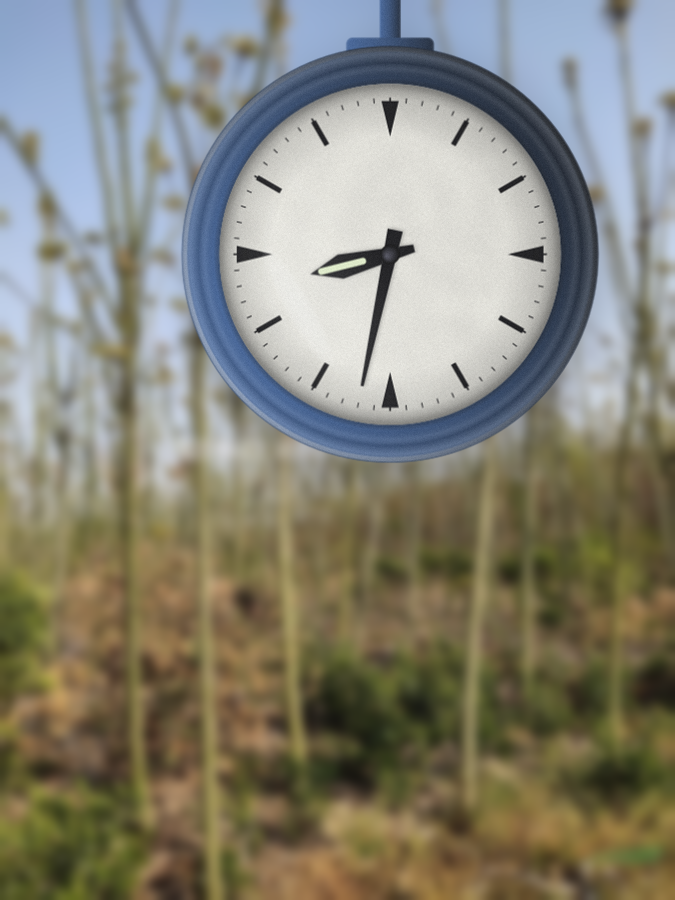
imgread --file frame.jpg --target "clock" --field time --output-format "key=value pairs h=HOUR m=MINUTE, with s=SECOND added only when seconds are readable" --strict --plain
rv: h=8 m=32
